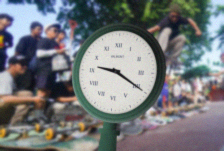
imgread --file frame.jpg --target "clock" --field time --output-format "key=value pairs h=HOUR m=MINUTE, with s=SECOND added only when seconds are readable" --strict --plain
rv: h=9 m=20
